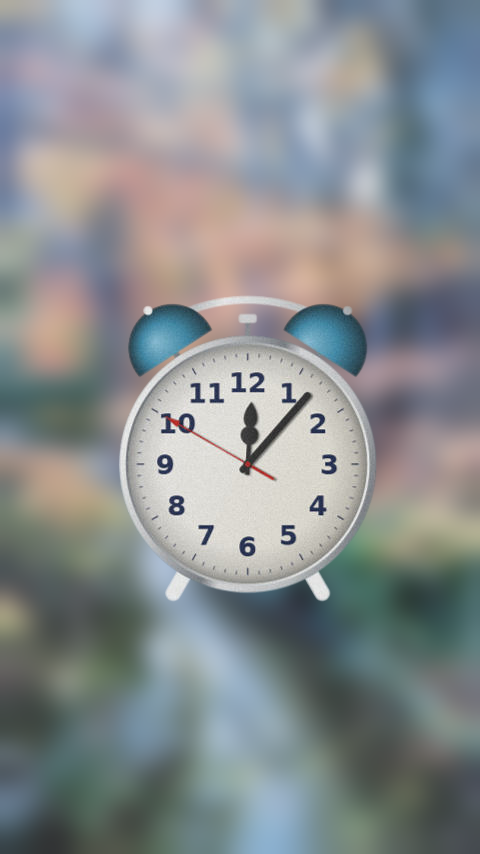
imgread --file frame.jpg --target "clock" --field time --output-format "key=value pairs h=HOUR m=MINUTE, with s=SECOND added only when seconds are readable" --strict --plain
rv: h=12 m=6 s=50
